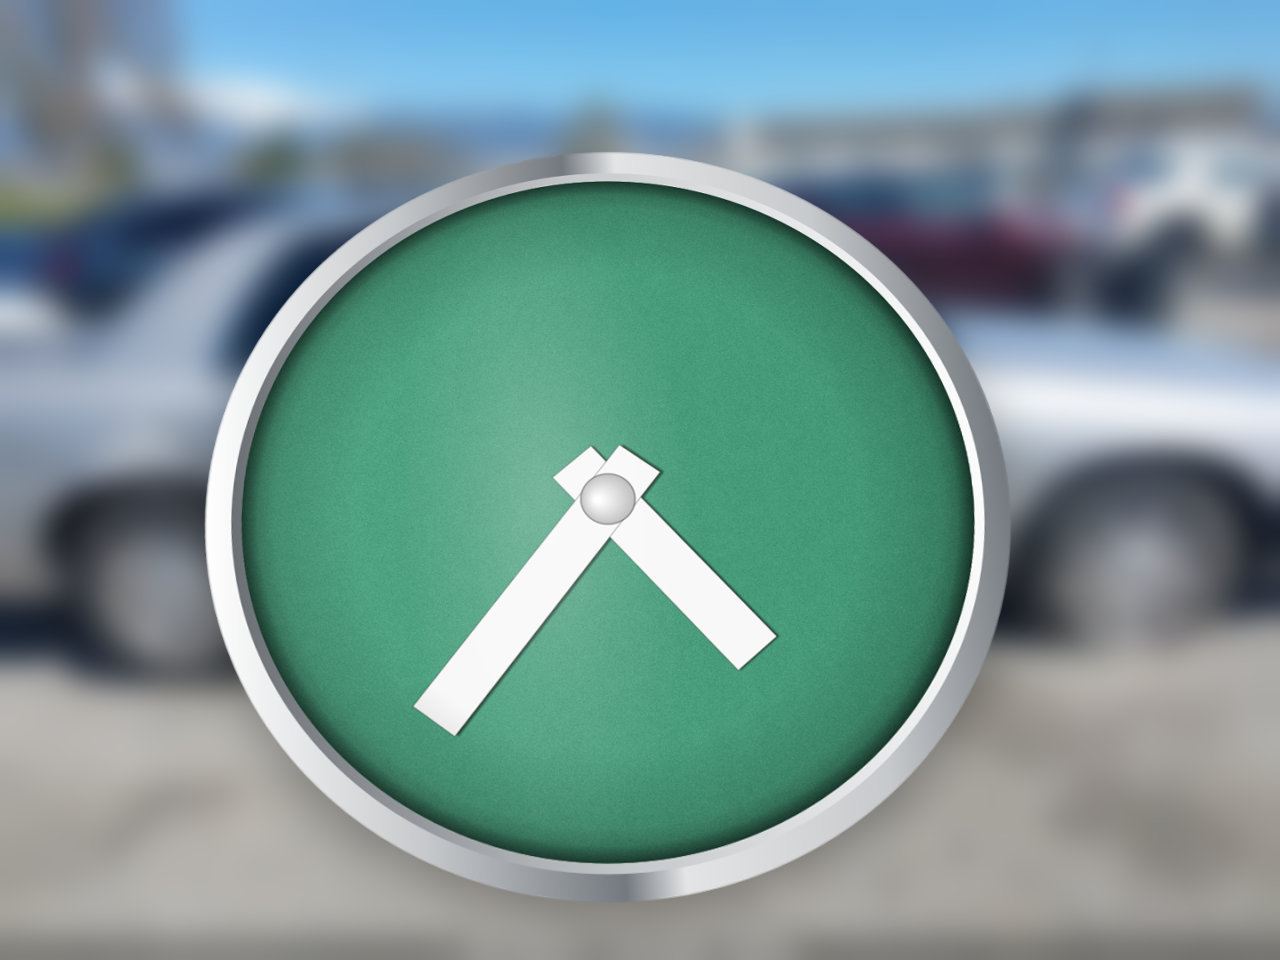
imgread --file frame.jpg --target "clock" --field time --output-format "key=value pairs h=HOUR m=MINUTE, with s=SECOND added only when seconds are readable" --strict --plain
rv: h=4 m=36
